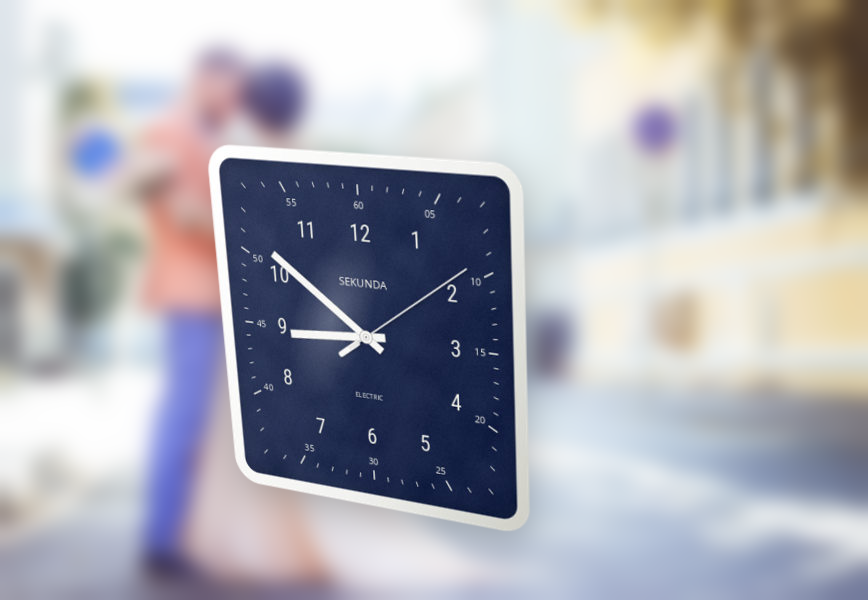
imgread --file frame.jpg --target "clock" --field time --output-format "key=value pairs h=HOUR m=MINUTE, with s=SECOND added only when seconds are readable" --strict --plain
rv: h=8 m=51 s=9
